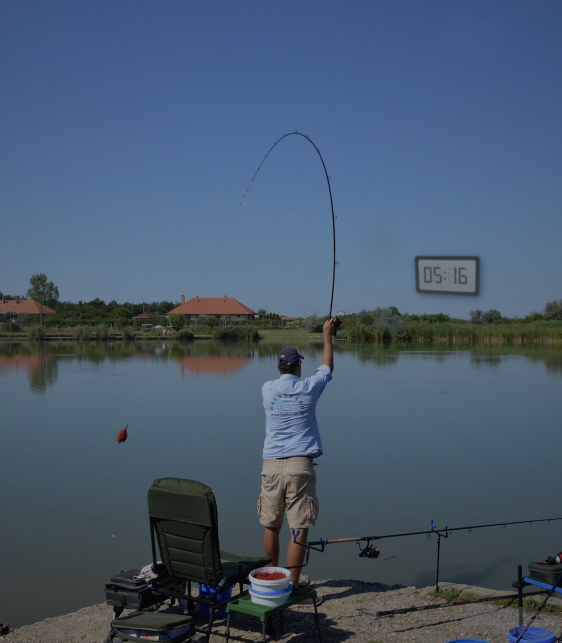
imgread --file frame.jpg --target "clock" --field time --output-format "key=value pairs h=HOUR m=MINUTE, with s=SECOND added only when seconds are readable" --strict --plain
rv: h=5 m=16
